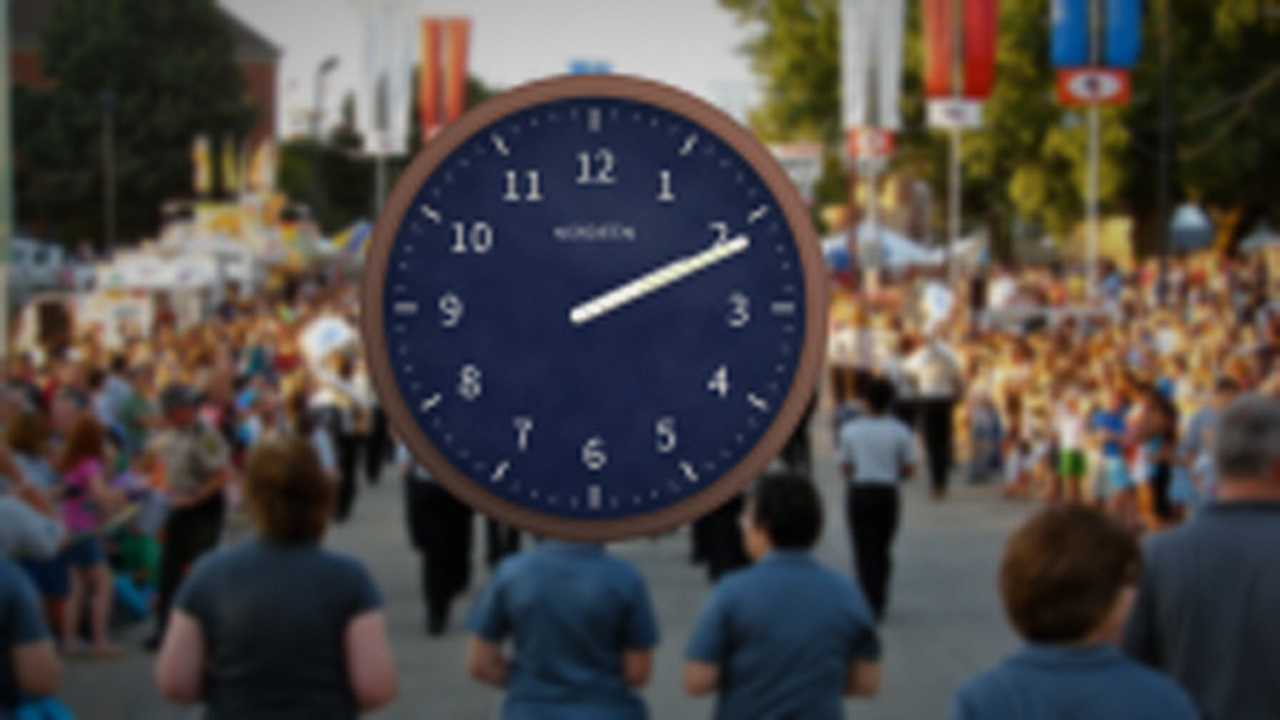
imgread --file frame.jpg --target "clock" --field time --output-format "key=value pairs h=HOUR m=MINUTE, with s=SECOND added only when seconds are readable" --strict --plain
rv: h=2 m=11
